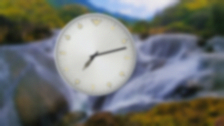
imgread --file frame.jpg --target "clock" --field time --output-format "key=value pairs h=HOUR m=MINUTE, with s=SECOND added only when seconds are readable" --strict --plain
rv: h=7 m=12
